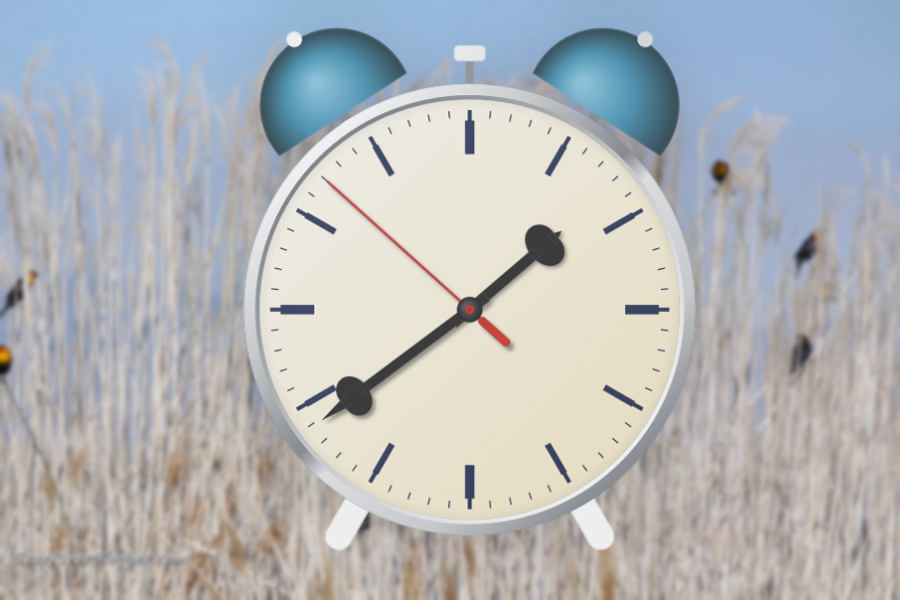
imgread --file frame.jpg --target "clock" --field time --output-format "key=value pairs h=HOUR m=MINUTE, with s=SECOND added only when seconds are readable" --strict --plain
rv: h=1 m=38 s=52
